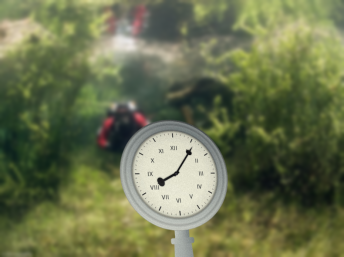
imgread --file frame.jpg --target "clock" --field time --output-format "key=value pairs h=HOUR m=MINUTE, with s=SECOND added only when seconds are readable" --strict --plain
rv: h=8 m=6
